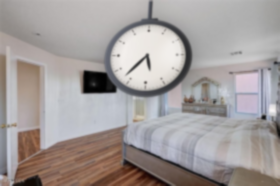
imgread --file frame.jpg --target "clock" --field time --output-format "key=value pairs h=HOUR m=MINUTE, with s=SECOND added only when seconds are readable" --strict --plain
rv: h=5 m=37
